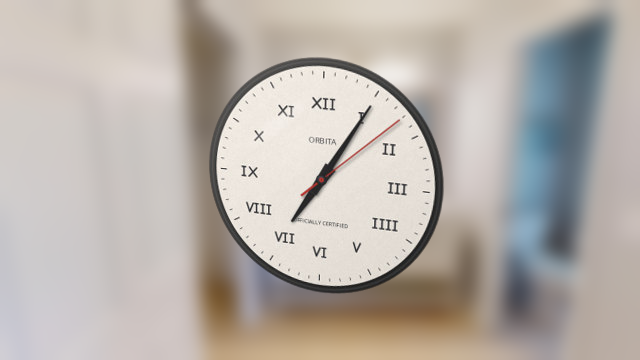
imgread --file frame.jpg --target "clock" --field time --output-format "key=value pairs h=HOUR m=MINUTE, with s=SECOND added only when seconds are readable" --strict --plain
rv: h=7 m=5 s=8
